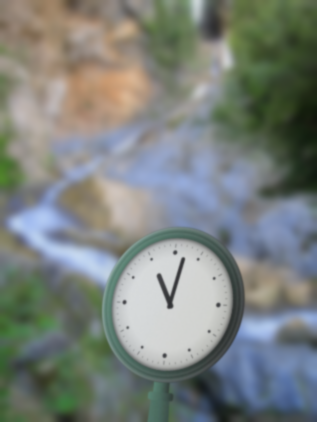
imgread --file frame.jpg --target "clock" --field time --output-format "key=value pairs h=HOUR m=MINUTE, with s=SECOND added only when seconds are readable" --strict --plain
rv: h=11 m=2
